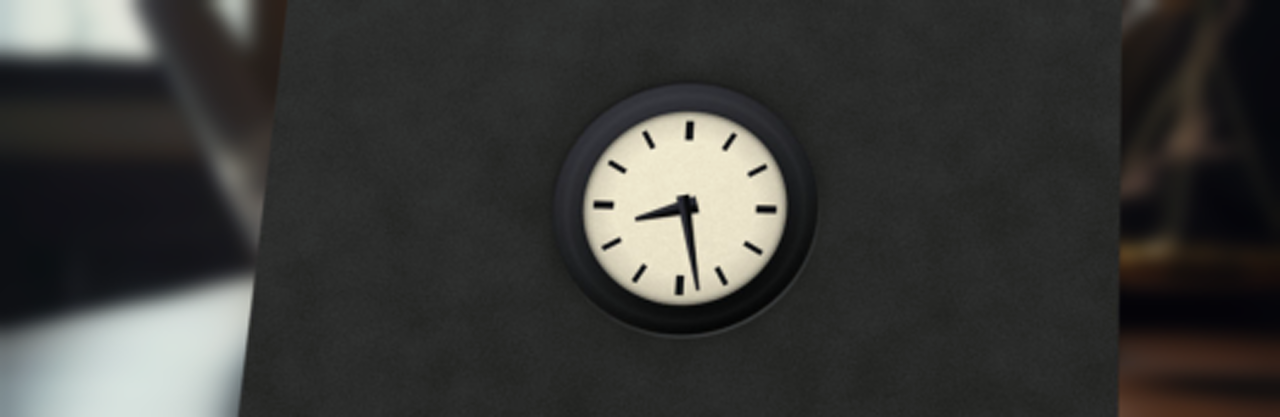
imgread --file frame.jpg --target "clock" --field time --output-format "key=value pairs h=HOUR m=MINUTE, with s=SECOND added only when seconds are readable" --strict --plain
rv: h=8 m=28
